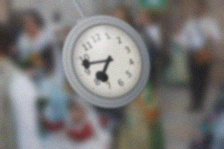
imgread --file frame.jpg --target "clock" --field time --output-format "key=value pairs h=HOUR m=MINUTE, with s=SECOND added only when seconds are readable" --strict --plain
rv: h=7 m=48
